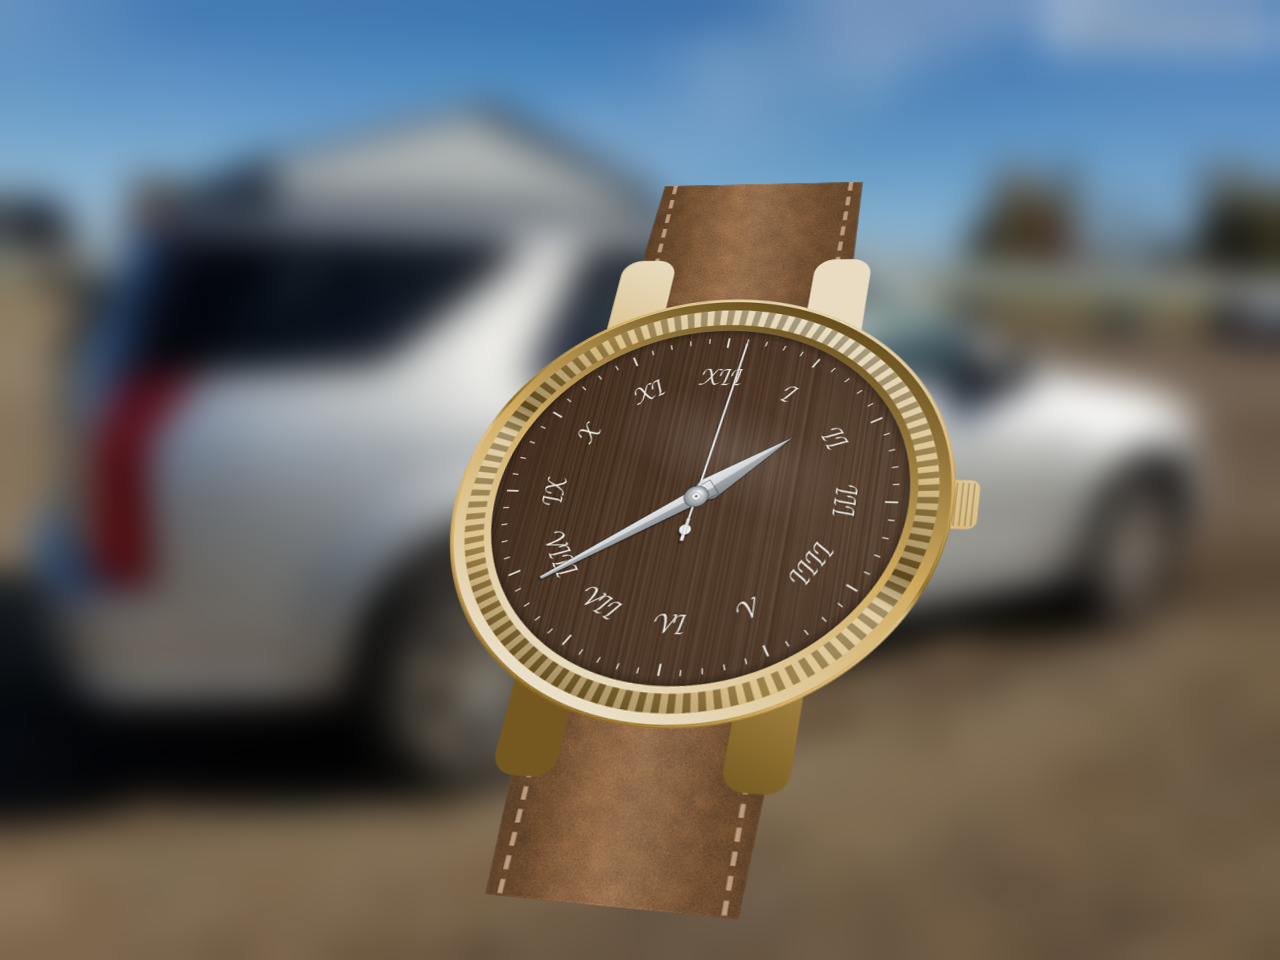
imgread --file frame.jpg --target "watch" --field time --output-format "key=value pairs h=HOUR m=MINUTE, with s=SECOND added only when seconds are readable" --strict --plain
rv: h=1 m=39 s=1
